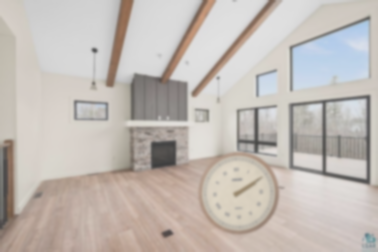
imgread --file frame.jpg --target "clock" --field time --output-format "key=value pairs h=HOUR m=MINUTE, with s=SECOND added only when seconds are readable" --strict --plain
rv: h=2 m=10
